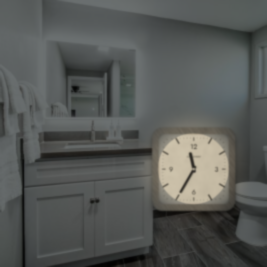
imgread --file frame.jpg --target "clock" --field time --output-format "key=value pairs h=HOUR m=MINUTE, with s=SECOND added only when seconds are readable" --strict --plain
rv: h=11 m=35
